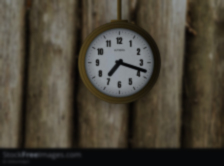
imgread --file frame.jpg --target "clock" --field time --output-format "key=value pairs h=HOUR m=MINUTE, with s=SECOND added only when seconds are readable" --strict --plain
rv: h=7 m=18
